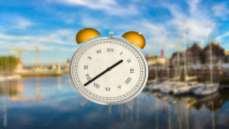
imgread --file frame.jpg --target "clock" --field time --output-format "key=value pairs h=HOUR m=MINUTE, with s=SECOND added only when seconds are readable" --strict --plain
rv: h=1 m=38
